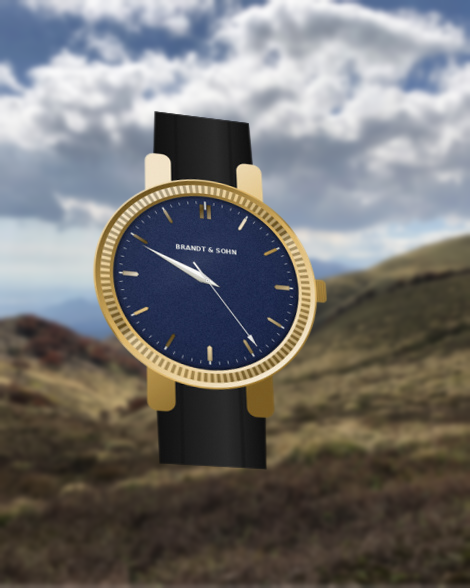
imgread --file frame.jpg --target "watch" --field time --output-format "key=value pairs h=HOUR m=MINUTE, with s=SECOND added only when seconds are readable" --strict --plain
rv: h=9 m=49 s=24
